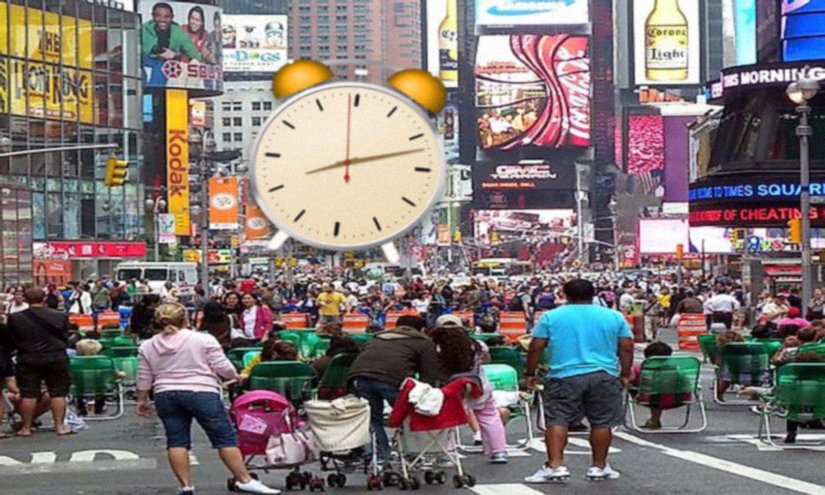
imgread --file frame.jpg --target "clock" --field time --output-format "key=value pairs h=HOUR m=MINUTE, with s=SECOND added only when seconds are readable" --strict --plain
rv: h=8 m=11 s=59
